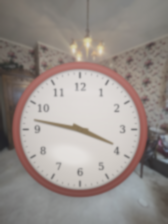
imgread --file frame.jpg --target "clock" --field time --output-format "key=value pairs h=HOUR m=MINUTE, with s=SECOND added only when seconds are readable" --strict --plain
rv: h=3 m=47
